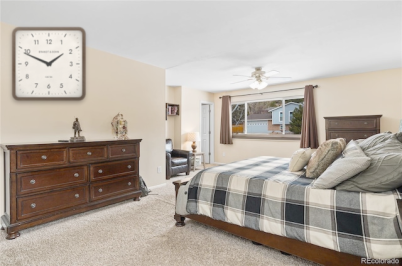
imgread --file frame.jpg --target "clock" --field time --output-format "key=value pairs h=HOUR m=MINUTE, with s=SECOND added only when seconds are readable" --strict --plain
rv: h=1 m=49
